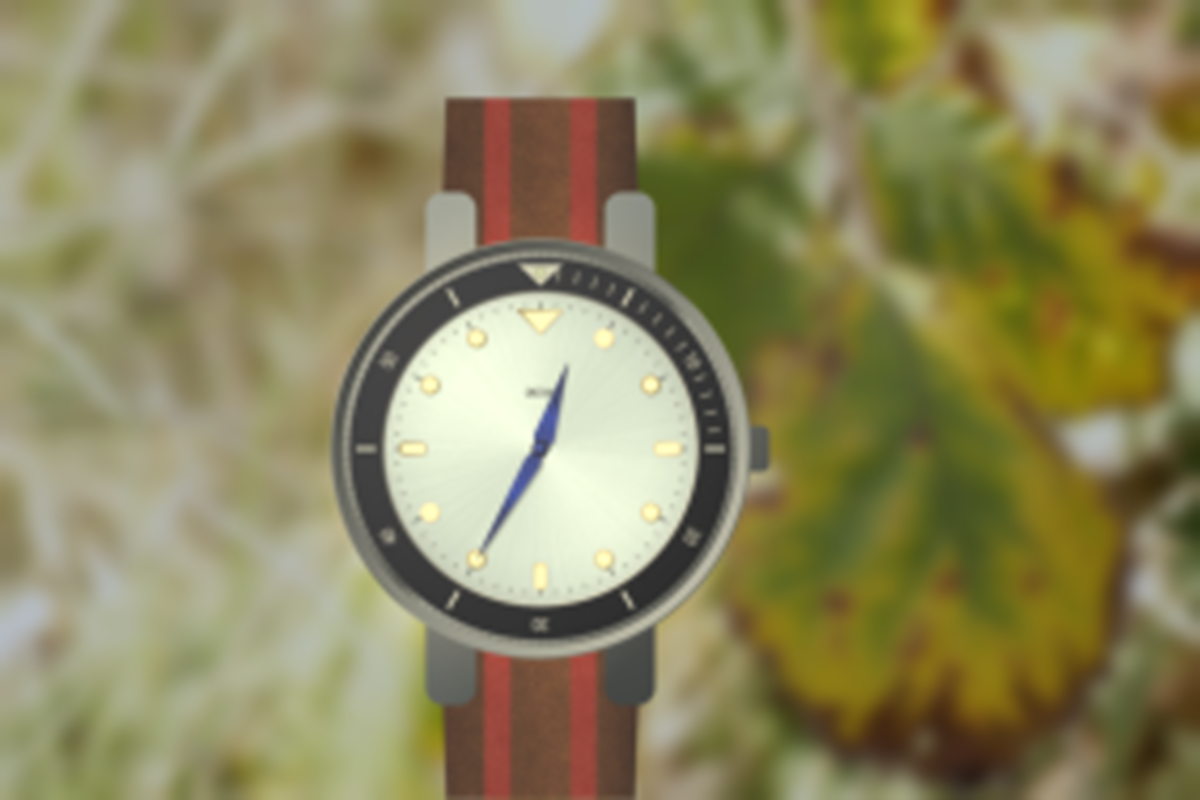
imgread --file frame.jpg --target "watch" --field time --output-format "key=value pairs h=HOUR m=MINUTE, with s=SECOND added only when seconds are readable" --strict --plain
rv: h=12 m=35
